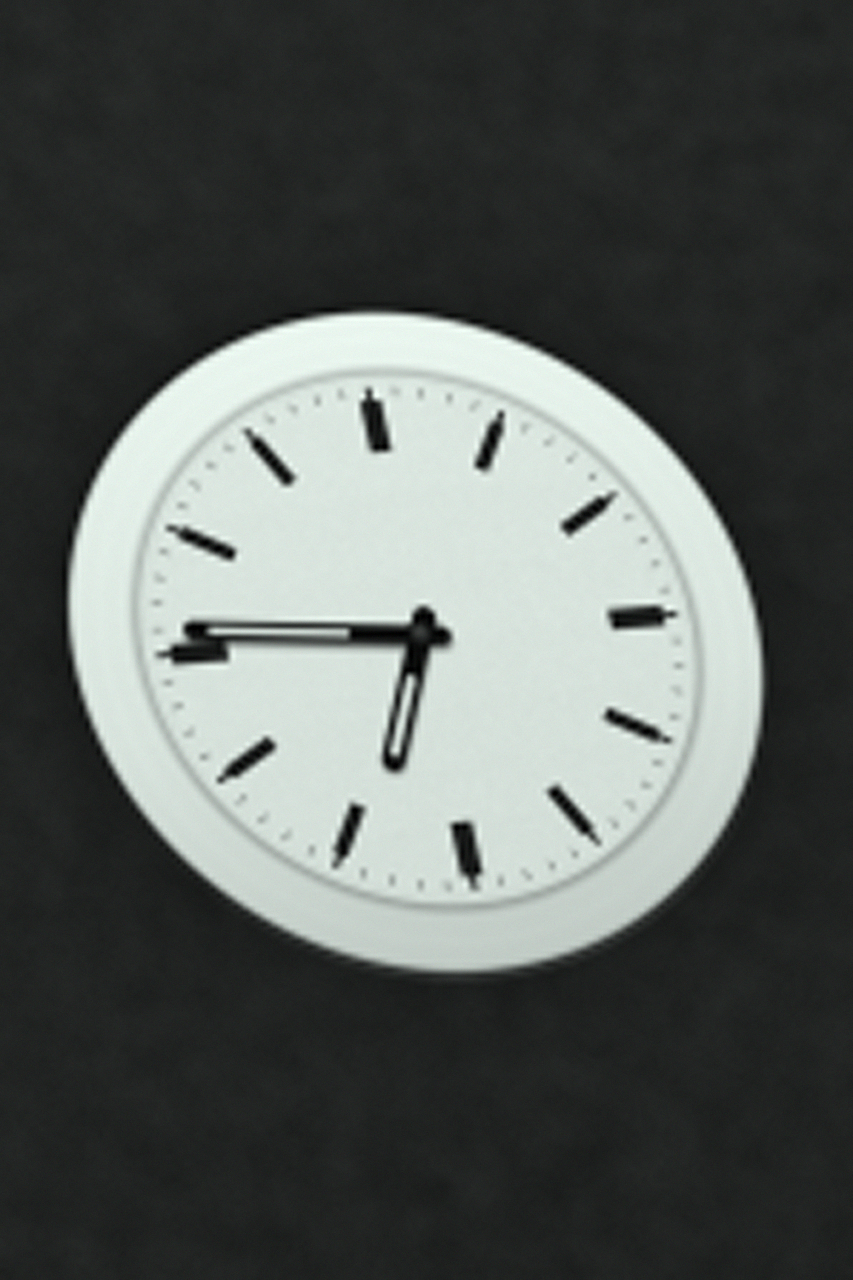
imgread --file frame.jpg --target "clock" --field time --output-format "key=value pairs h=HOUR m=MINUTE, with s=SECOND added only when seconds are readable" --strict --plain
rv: h=6 m=46
